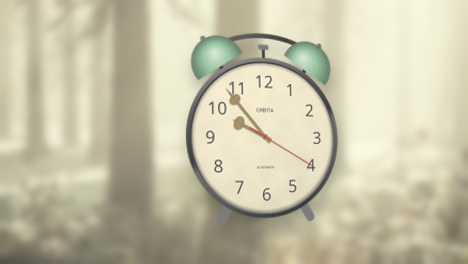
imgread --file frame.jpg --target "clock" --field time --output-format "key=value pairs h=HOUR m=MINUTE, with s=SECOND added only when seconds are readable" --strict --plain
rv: h=9 m=53 s=20
